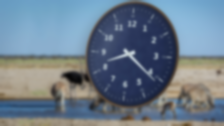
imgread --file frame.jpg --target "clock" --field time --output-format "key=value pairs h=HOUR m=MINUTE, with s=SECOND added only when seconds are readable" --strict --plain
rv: h=8 m=21
